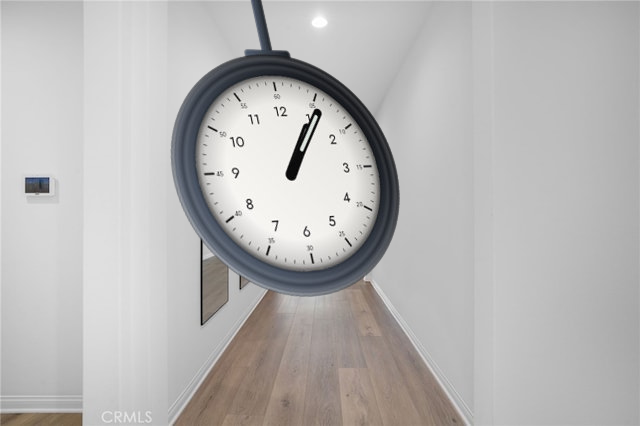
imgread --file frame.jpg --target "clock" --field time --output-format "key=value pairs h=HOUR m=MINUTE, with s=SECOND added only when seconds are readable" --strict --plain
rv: h=1 m=6
